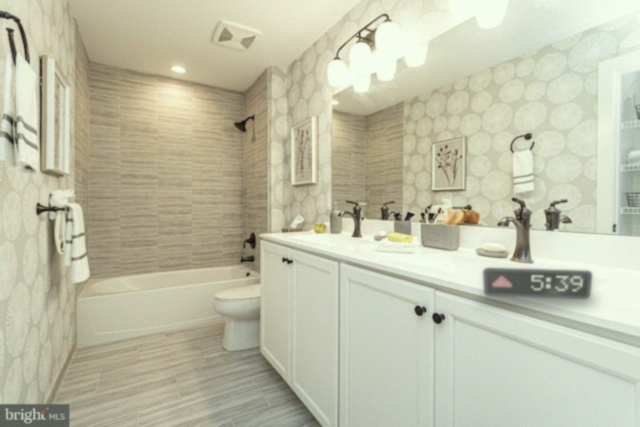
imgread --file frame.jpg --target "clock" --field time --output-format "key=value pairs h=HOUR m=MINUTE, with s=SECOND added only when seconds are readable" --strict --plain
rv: h=5 m=39
